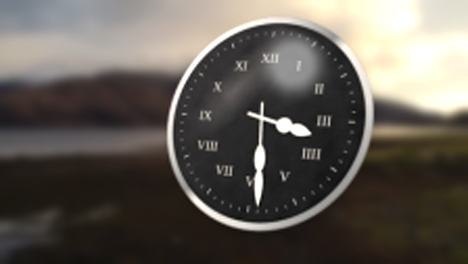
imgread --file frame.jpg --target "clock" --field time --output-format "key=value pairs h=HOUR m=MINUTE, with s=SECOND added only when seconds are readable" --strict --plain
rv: h=3 m=29
